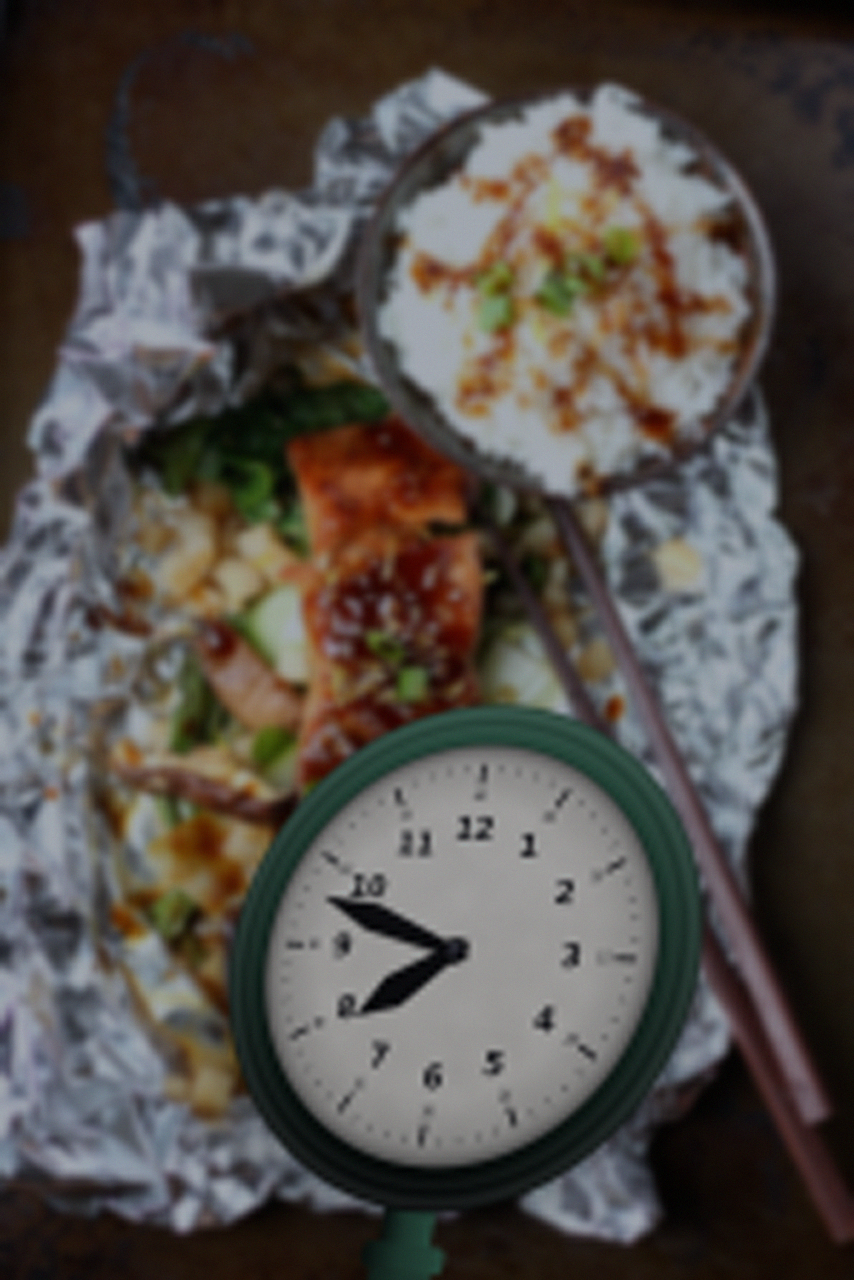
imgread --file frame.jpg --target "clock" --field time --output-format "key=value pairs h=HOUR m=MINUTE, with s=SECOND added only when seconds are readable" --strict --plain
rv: h=7 m=48
